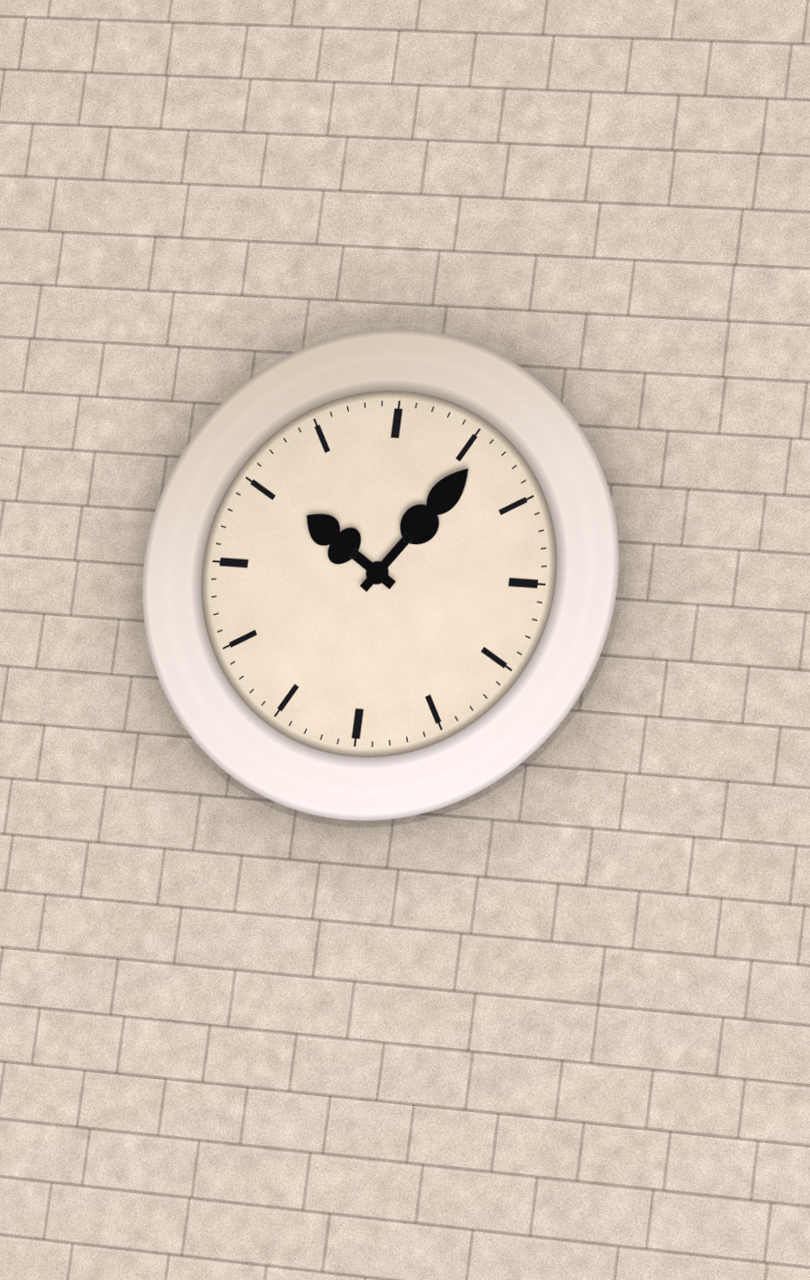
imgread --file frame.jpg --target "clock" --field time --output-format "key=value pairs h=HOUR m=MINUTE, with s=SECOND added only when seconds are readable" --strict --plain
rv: h=10 m=6
